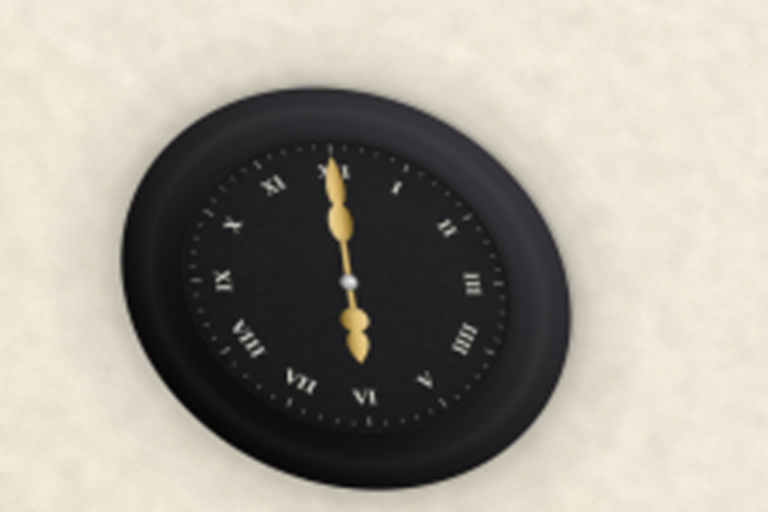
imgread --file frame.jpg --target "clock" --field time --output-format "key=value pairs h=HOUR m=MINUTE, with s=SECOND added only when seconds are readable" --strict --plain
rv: h=6 m=0
